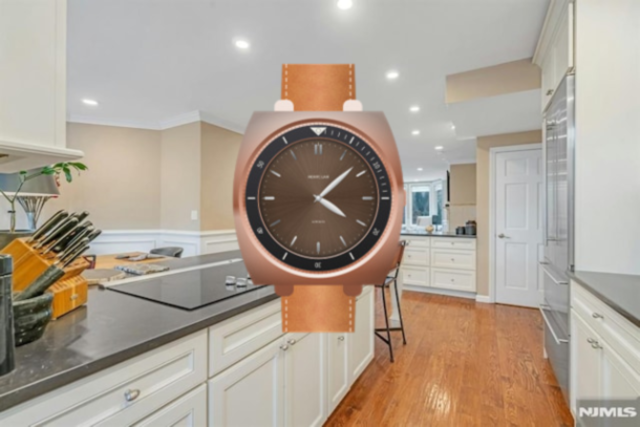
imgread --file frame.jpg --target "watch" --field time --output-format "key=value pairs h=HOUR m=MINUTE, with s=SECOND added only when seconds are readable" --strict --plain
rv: h=4 m=8
